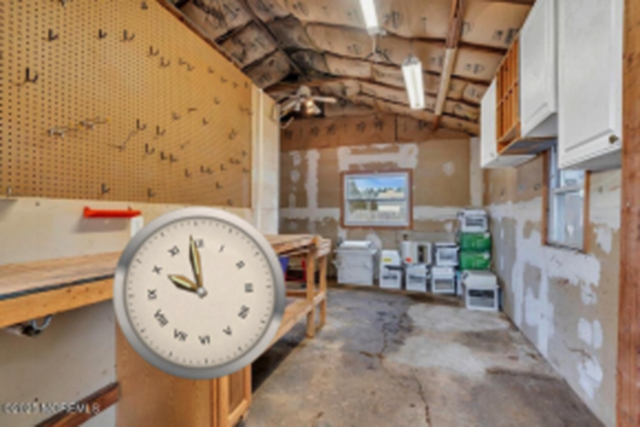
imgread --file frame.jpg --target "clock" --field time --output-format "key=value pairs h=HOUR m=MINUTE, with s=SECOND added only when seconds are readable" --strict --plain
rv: h=9 m=59
